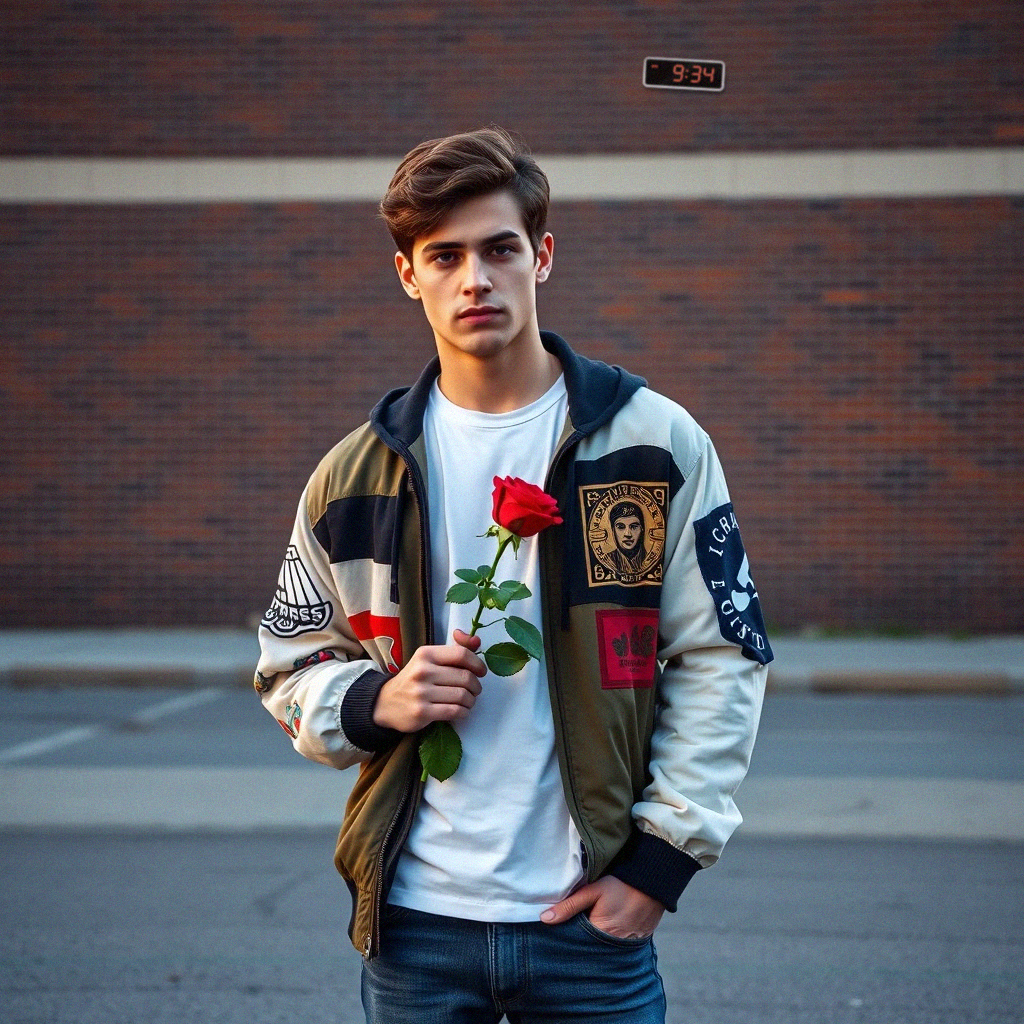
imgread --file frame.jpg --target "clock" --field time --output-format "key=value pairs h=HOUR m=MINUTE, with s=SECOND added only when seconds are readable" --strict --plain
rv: h=9 m=34
